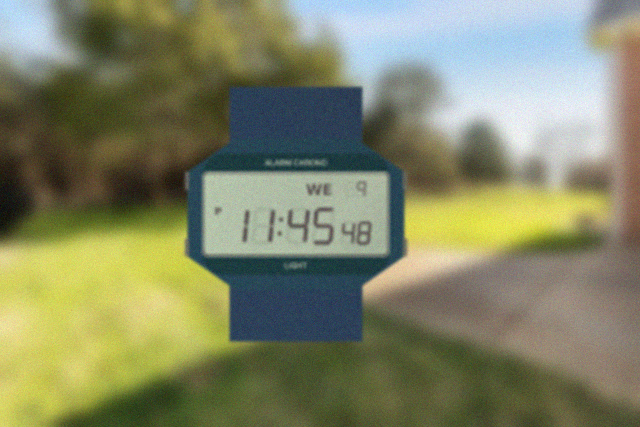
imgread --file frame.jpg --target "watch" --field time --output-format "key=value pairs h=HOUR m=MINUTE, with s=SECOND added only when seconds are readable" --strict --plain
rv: h=11 m=45 s=48
